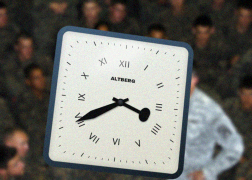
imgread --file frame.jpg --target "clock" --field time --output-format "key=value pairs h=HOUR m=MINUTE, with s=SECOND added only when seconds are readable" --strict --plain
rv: h=3 m=40
